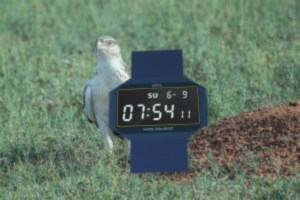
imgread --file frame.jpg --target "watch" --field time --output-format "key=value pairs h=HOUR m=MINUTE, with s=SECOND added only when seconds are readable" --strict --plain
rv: h=7 m=54 s=11
